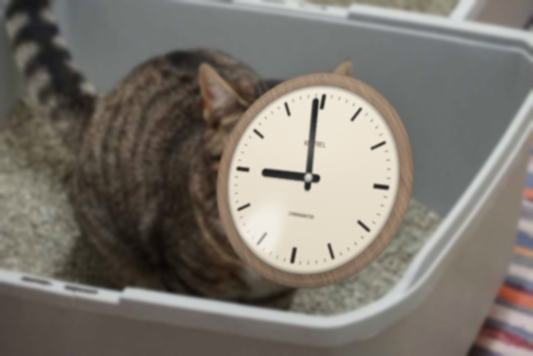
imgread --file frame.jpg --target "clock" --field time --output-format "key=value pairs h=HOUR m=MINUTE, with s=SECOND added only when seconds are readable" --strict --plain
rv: h=8 m=59
